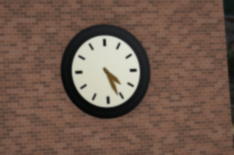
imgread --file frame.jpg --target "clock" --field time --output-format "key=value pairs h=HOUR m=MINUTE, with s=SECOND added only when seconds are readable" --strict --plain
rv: h=4 m=26
